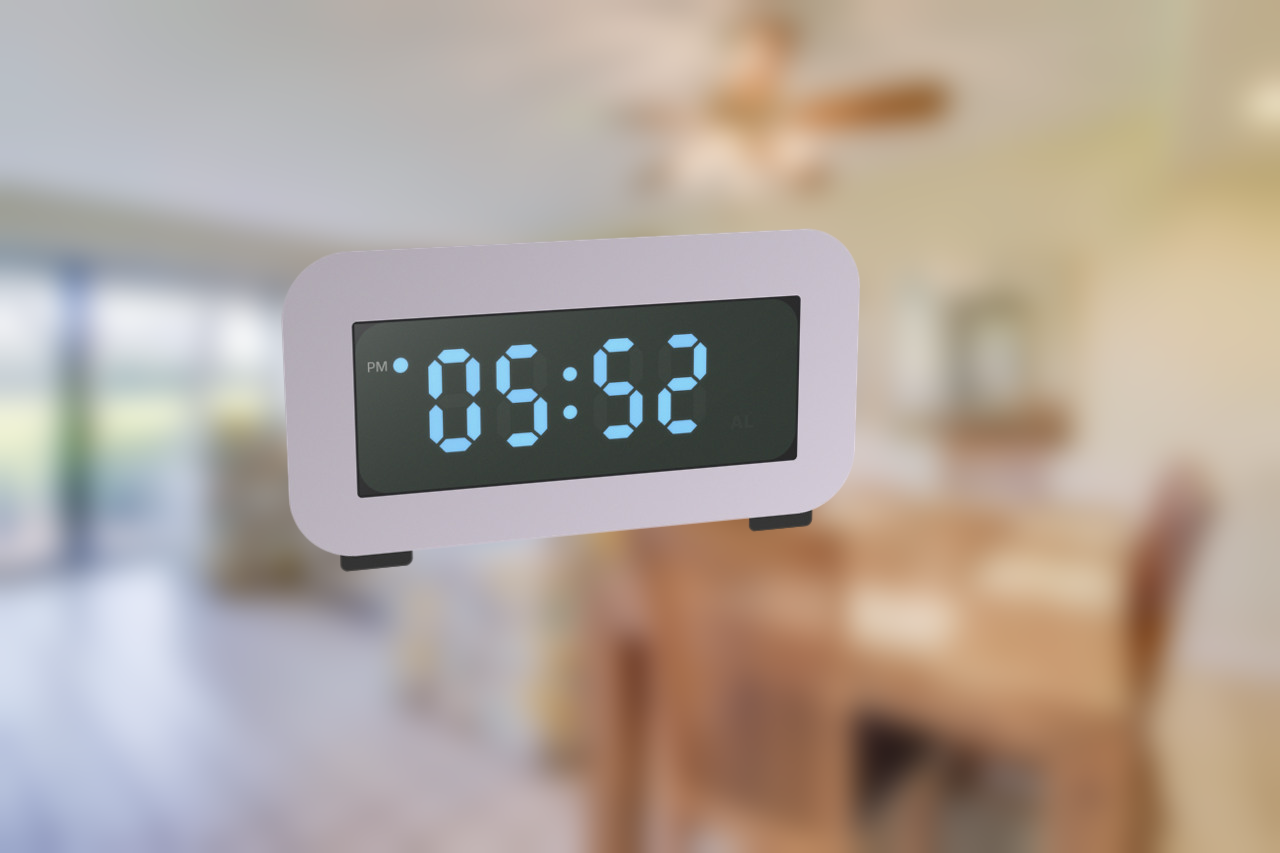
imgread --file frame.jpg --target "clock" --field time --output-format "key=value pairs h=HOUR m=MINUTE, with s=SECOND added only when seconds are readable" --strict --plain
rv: h=5 m=52
